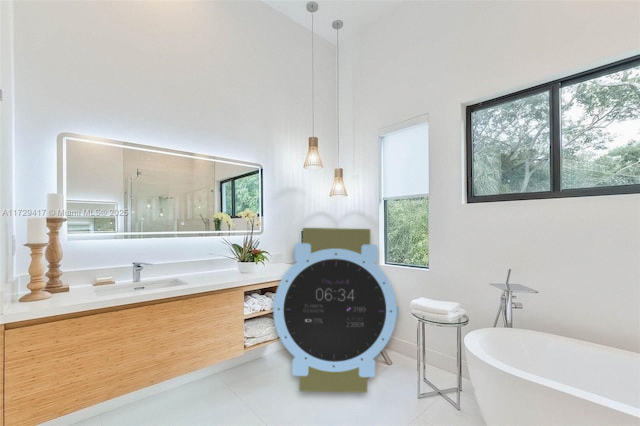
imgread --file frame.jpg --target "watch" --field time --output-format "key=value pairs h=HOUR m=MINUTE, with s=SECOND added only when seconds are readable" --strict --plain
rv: h=6 m=34
